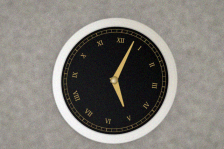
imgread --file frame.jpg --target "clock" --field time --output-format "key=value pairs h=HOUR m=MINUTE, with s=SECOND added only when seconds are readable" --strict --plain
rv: h=5 m=3
